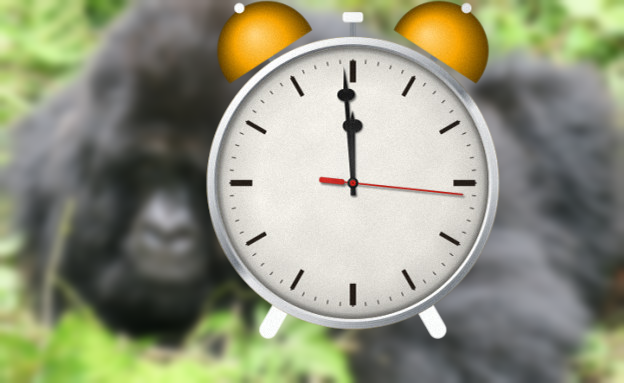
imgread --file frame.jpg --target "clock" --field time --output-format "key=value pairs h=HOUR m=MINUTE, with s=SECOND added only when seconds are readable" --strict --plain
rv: h=11 m=59 s=16
